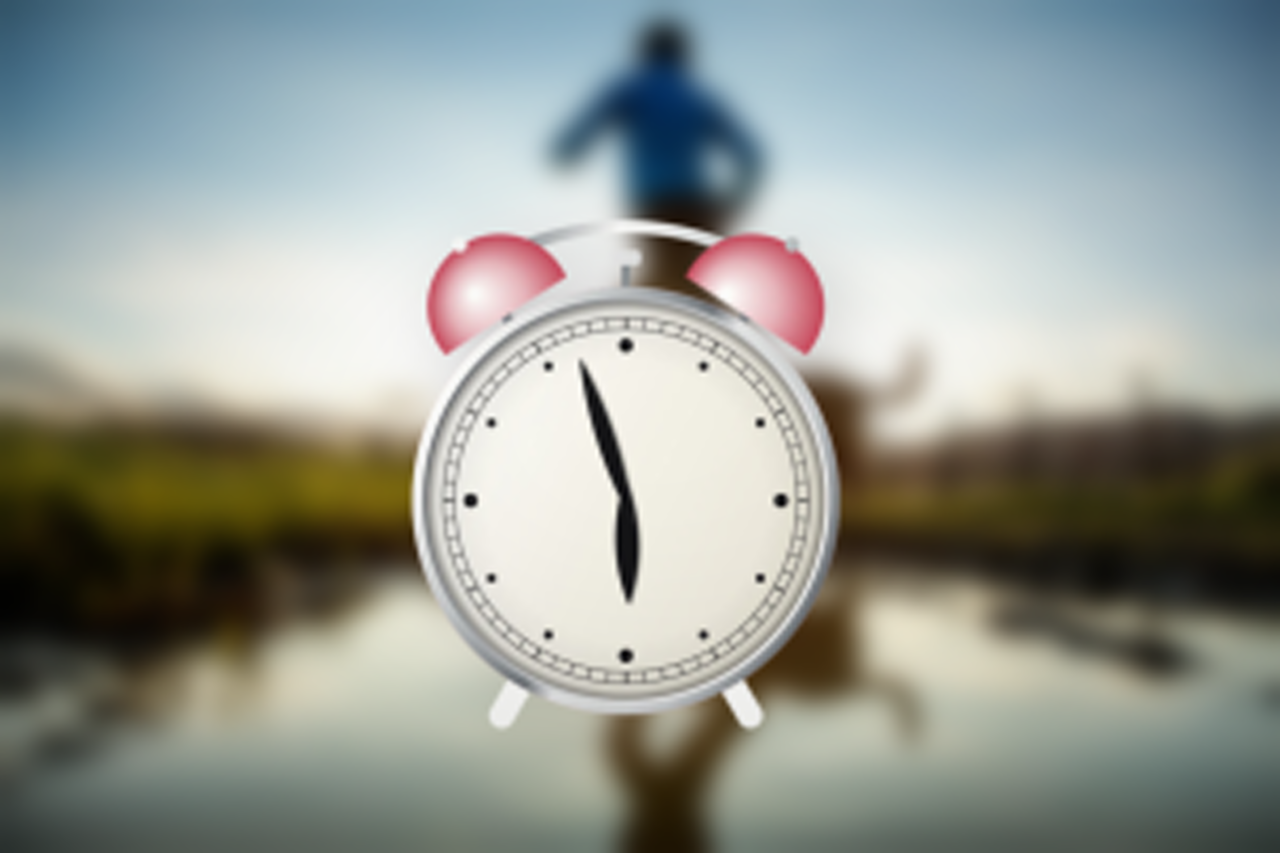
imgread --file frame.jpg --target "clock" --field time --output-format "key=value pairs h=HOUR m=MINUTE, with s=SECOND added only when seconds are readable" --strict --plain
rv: h=5 m=57
